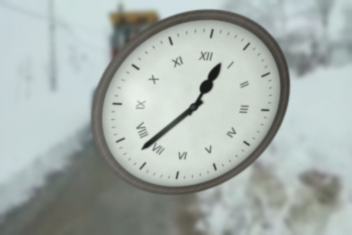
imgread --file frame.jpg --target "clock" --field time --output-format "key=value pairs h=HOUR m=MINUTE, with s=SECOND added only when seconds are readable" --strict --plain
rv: h=12 m=37
